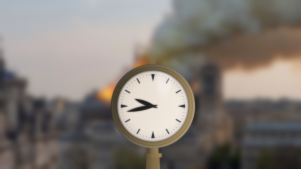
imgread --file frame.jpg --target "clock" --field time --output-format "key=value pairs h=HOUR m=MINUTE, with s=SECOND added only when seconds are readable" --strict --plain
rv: h=9 m=43
